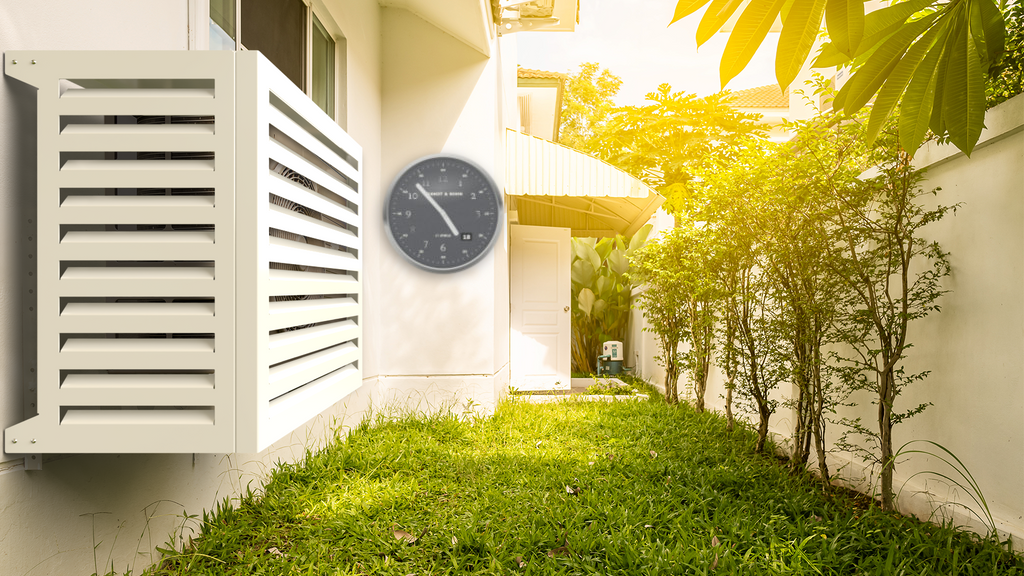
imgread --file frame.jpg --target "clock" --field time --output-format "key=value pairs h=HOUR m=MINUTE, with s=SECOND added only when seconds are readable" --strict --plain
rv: h=4 m=53
